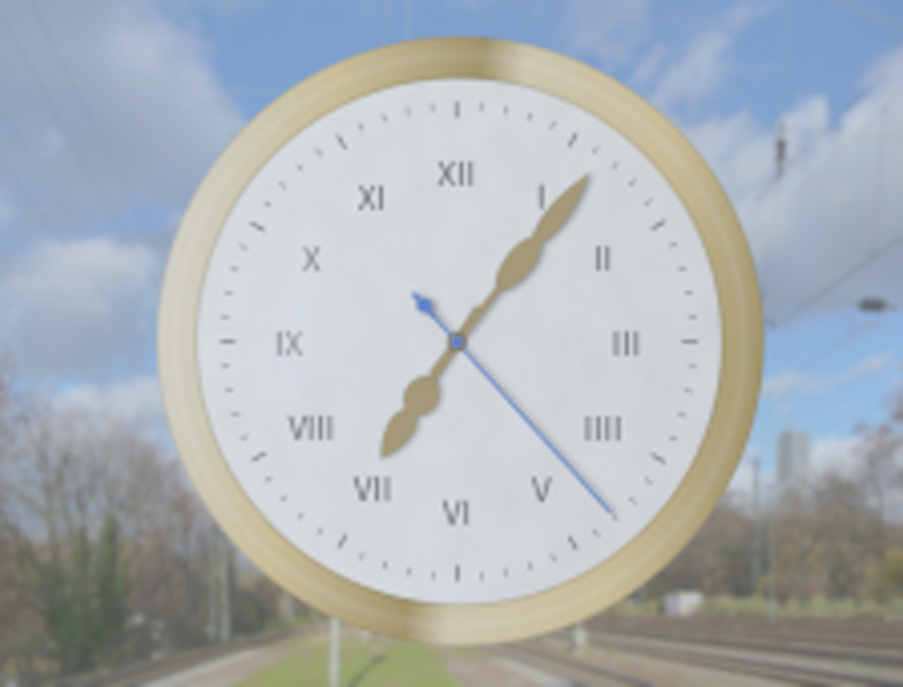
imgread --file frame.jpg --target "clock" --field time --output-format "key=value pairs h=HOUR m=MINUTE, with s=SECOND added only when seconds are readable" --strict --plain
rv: h=7 m=6 s=23
